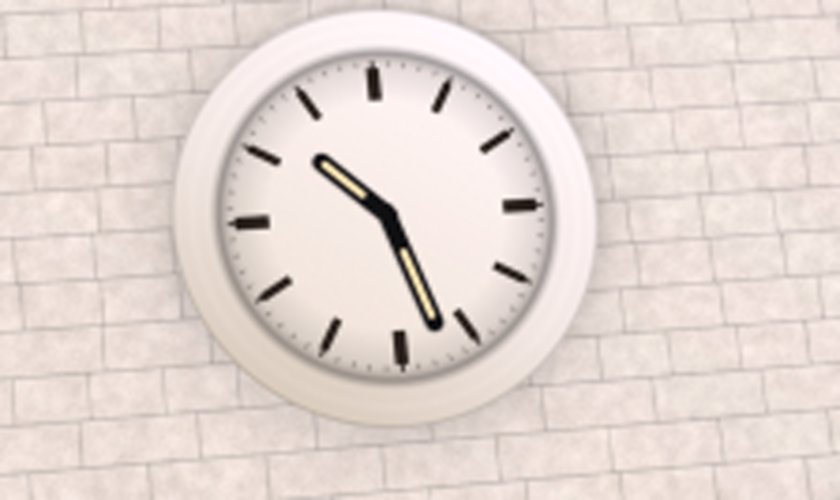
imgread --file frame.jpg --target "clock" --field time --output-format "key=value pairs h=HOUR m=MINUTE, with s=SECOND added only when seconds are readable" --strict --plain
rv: h=10 m=27
